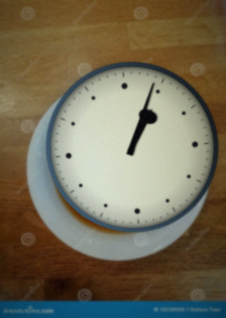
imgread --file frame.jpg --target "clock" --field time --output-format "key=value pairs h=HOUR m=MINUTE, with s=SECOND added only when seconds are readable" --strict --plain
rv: h=1 m=4
